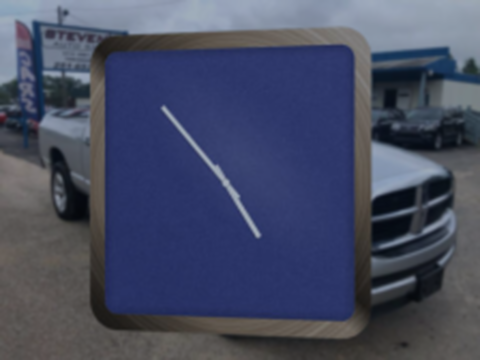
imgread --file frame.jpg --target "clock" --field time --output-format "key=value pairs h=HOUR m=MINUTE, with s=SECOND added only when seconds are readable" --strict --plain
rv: h=4 m=53
